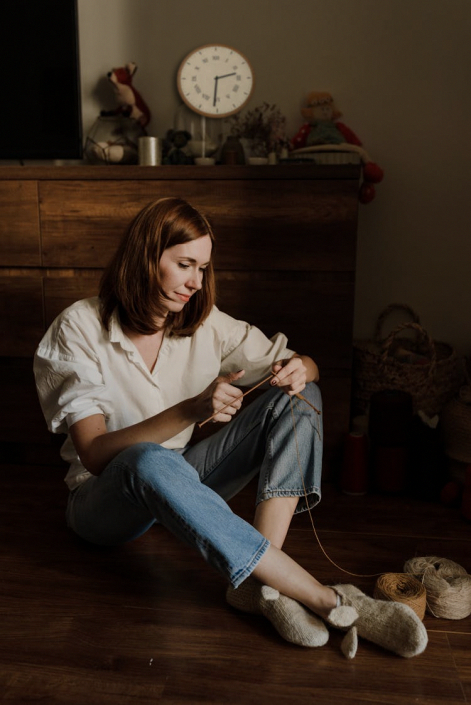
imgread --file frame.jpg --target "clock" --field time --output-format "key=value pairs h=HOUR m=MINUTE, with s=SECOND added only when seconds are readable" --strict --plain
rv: h=2 m=31
